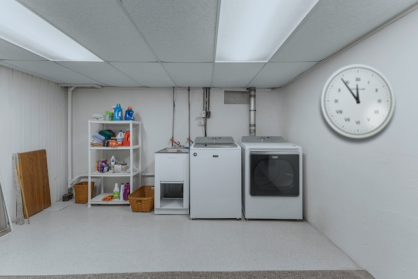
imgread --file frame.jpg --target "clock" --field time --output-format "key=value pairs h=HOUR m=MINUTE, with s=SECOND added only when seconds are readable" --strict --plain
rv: h=11 m=54
